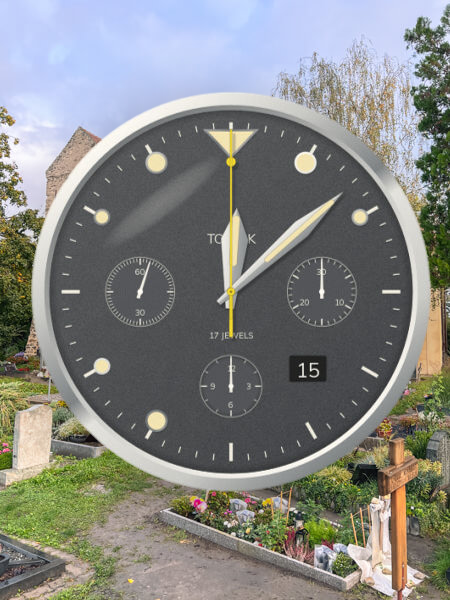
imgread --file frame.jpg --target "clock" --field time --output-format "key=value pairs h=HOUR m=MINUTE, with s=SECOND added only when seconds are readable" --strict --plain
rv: h=12 m=8 s=3
